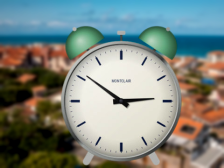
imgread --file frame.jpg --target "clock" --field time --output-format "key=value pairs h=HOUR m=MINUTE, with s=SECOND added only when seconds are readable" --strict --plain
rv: h=2 m=51
